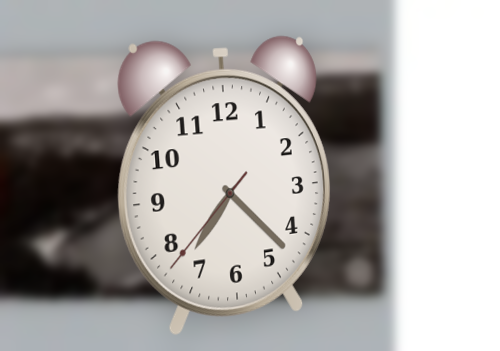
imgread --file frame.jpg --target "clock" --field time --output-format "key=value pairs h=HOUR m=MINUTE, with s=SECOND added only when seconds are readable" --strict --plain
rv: h=7 m=22 s=38
